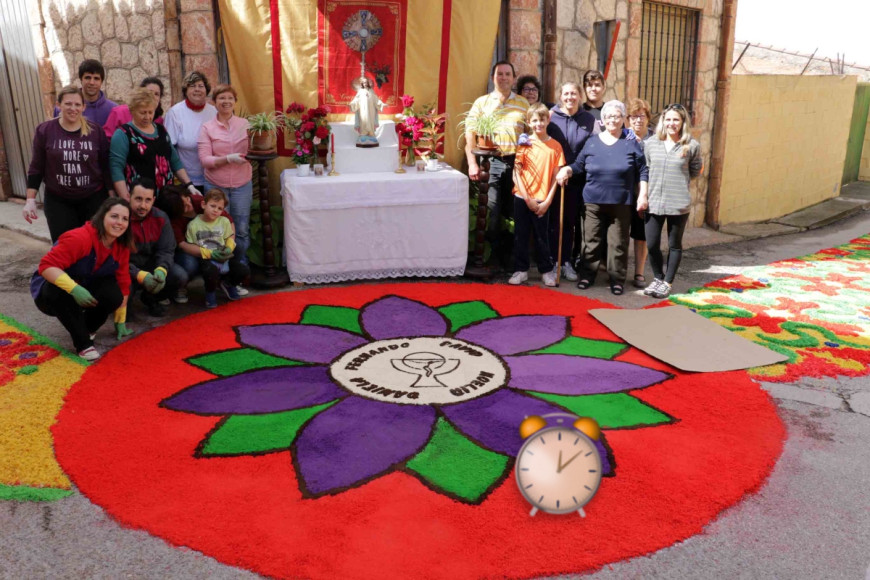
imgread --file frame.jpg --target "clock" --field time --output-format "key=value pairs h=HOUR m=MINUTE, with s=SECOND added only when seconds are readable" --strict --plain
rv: h=12 m=8
